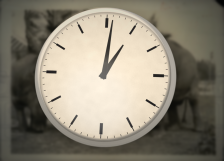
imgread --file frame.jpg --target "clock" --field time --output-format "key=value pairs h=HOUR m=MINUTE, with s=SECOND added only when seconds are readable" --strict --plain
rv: h=1 m=1
